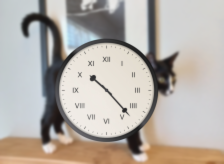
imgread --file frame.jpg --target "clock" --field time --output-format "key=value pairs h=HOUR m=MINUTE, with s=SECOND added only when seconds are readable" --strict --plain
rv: h=10 m=23
